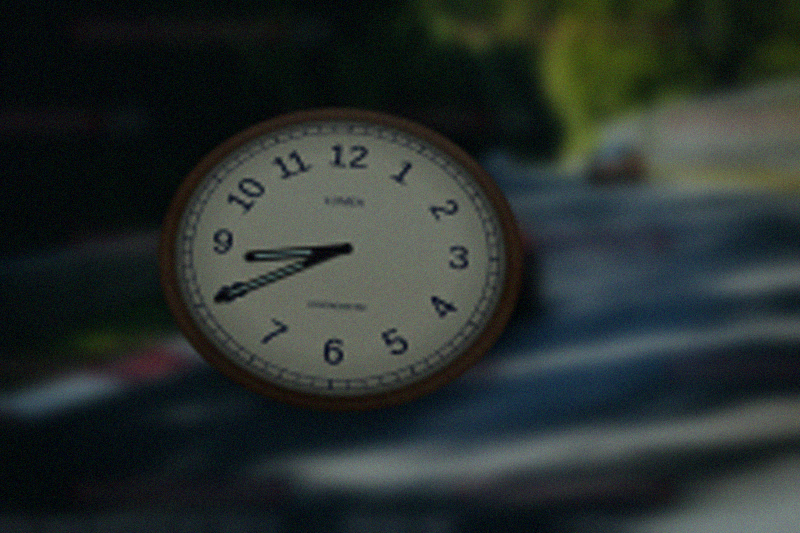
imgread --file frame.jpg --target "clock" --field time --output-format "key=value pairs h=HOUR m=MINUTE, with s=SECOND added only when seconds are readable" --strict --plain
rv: h=8 m=40
